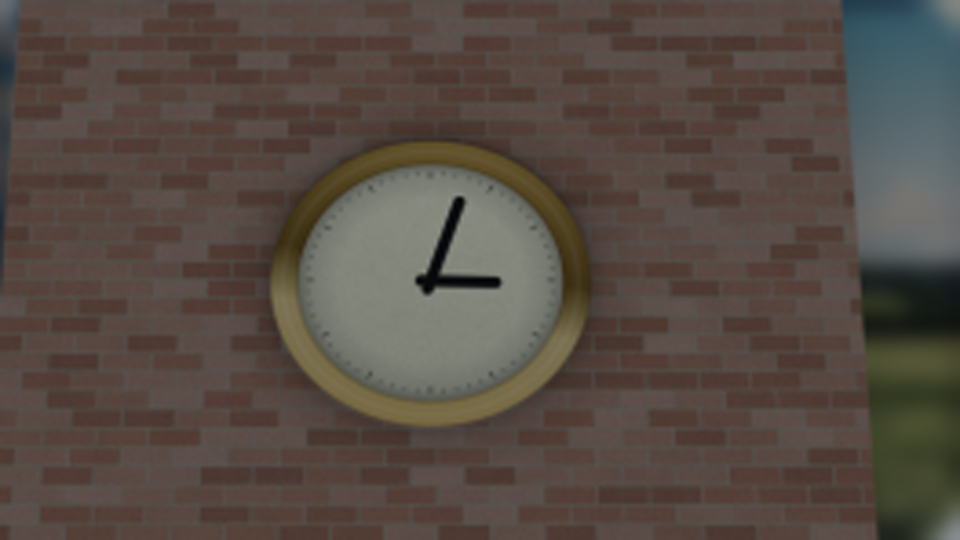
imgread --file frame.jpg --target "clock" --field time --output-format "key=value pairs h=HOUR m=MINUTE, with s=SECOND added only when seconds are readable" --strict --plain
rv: h=3 m=3
